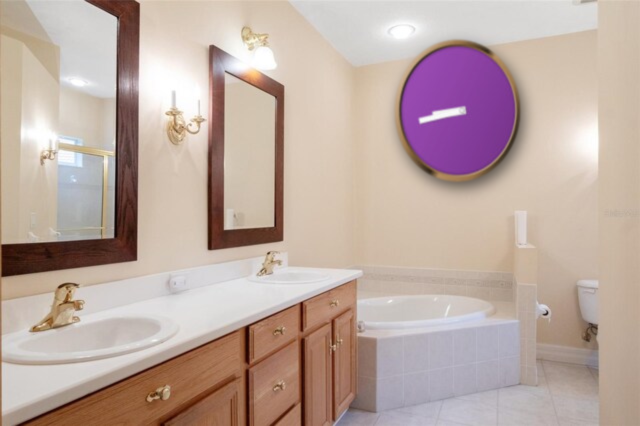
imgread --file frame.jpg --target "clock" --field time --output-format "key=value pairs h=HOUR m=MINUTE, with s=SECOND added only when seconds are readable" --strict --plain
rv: h=8 m=43
